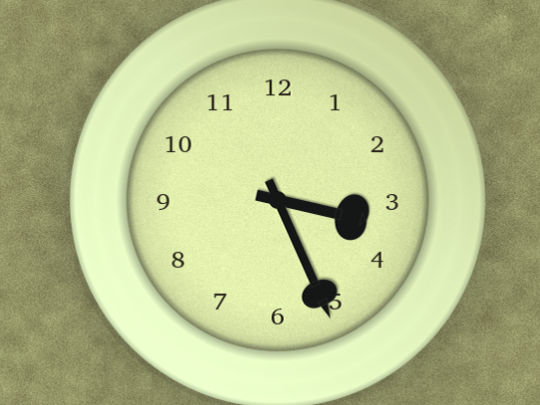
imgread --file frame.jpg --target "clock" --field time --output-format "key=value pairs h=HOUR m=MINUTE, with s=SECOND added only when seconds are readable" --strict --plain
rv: h=3 m=26
